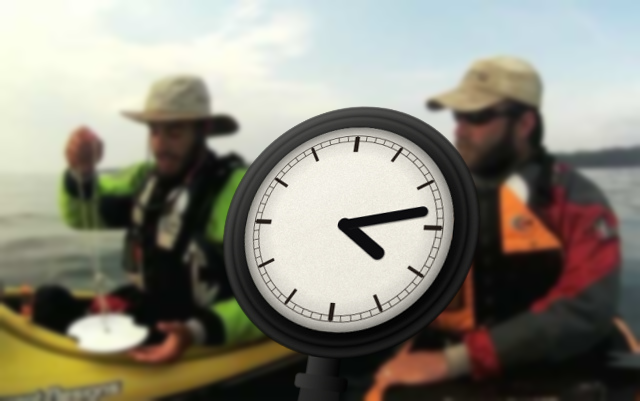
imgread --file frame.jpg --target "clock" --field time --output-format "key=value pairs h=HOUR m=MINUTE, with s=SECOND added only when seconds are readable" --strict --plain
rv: h=4 m=13
